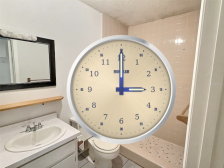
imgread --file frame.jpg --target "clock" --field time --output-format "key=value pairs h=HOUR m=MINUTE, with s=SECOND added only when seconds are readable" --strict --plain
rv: h=3 m=0
